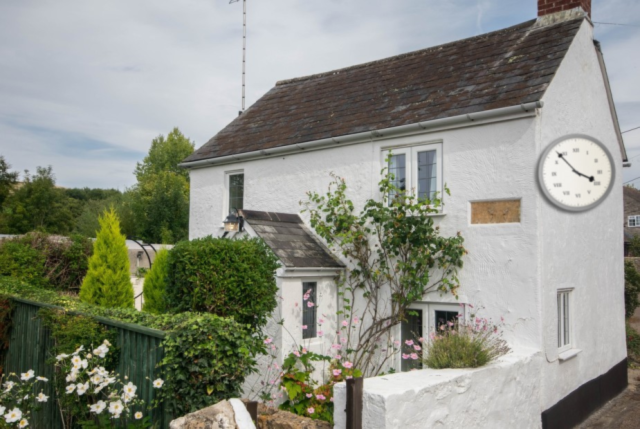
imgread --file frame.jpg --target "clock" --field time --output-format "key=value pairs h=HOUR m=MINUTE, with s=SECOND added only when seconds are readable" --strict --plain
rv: h=3 m=53
